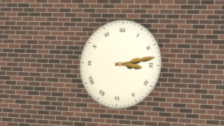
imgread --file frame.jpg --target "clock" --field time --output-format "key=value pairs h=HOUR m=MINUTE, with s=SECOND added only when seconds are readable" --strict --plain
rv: h=3 m=13
